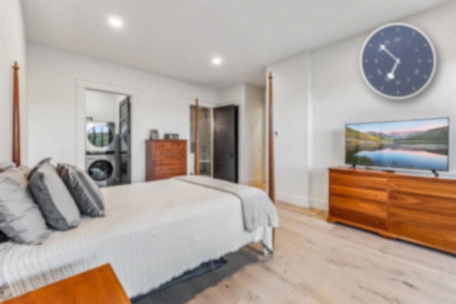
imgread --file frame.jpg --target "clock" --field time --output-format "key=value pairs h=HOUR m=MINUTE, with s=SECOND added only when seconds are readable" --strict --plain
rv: h=6 m=52
